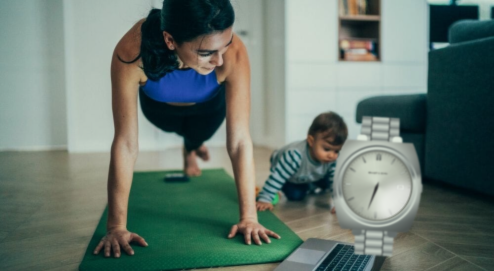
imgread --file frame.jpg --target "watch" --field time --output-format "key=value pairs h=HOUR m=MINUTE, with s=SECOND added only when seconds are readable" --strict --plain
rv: h=6 m=33
